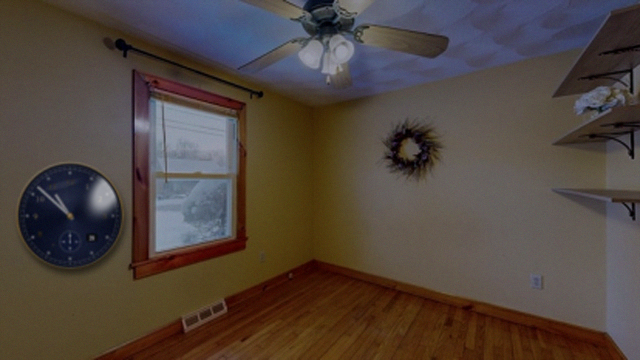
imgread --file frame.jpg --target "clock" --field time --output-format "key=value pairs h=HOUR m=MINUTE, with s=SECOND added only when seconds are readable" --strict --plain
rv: h=10 m=52
